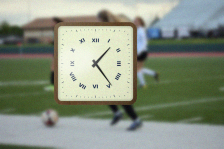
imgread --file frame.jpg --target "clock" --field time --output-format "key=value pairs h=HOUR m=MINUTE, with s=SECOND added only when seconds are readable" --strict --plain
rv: h=1 m=24
